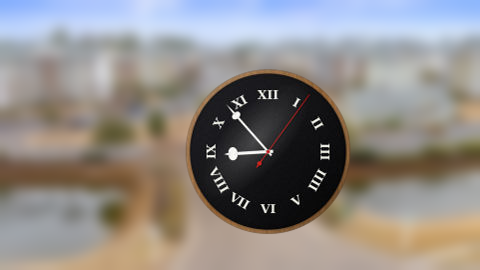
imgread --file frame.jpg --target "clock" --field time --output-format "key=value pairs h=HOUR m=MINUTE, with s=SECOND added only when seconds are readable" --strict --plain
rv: h=8 m=53 s=6
